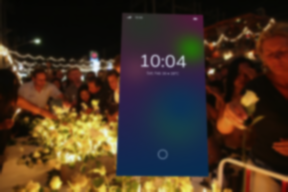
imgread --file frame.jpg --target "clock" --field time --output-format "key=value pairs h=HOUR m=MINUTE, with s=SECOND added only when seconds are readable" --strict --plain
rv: h=10 m=4
